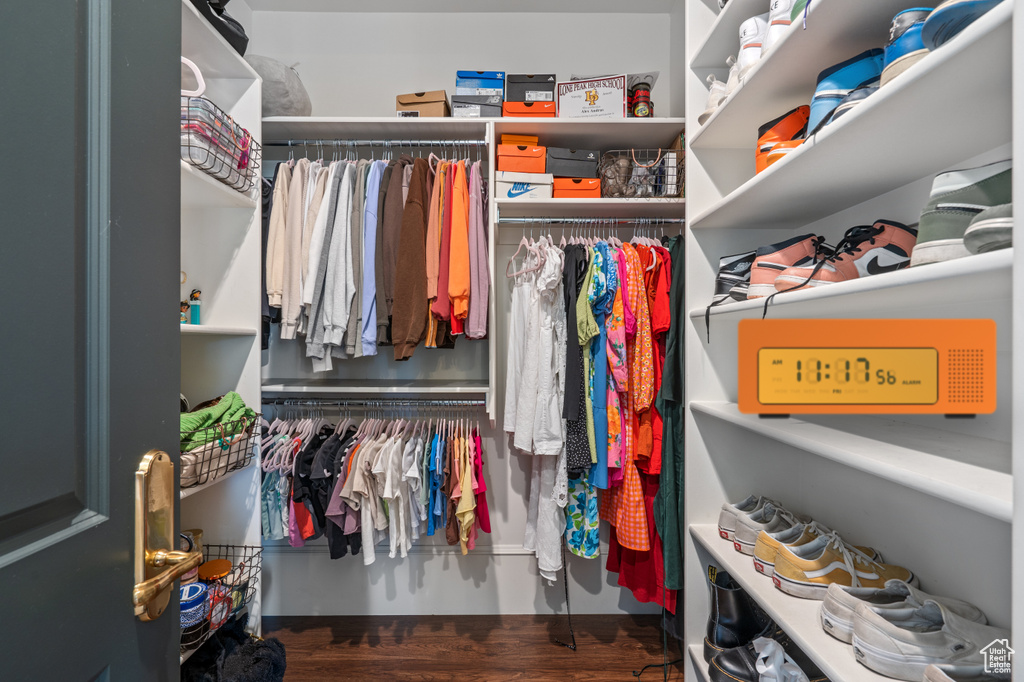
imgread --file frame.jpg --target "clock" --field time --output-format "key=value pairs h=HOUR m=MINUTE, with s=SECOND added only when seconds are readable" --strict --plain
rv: h=11 m=17 s=56
